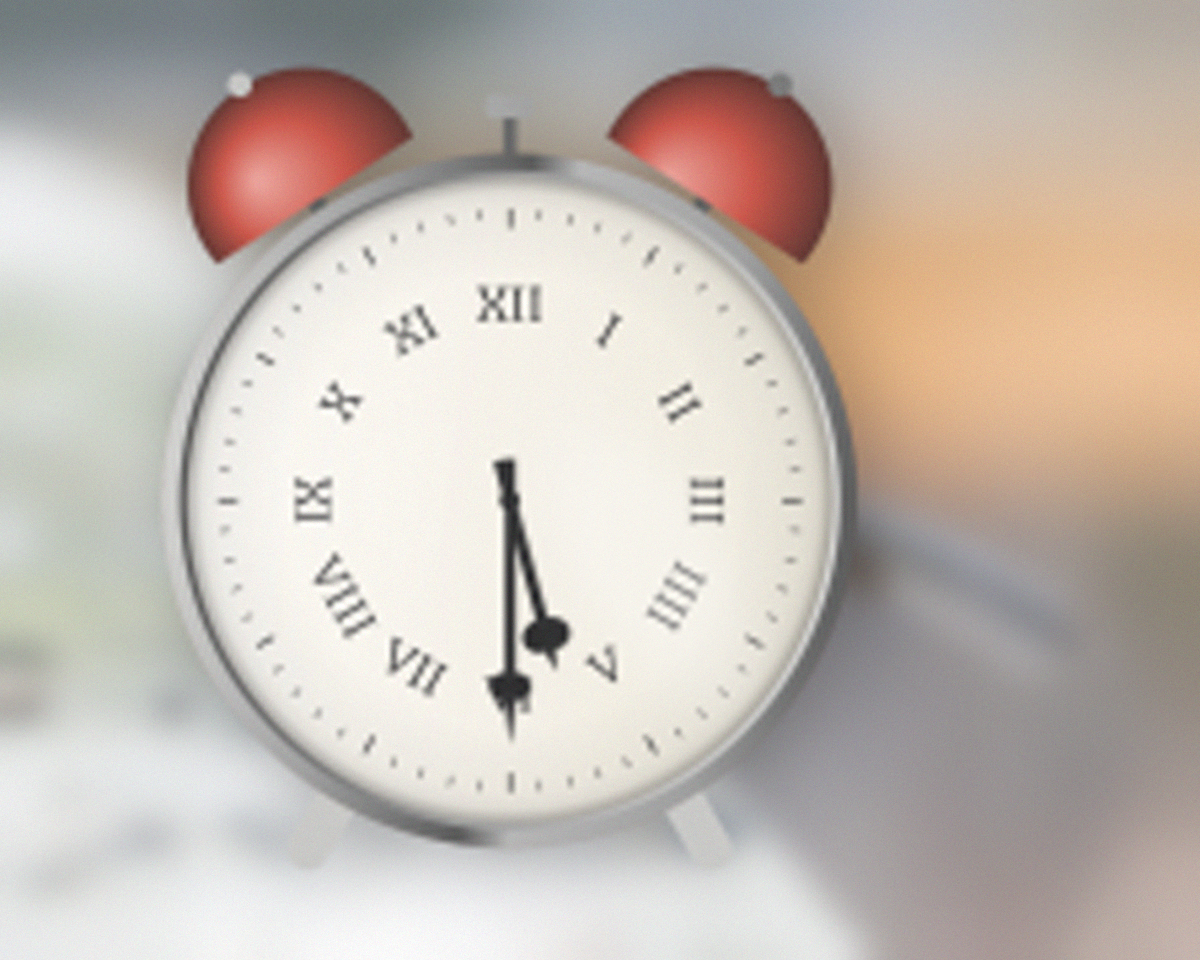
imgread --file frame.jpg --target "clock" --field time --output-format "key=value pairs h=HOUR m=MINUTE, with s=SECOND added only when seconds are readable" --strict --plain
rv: h=5 m=30
